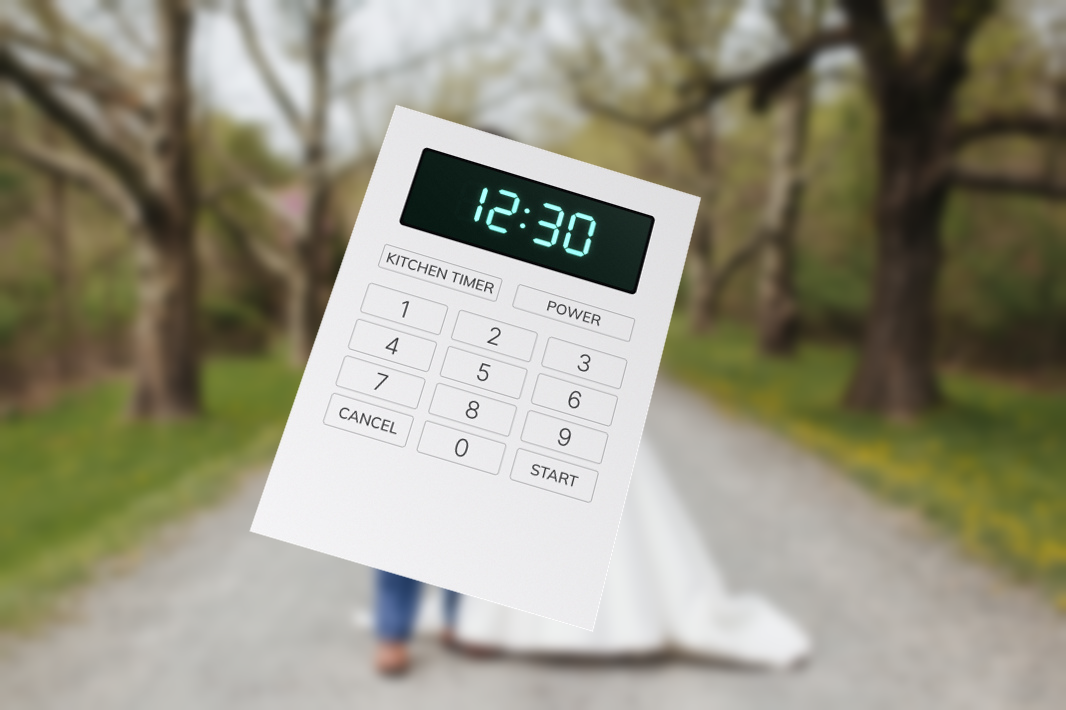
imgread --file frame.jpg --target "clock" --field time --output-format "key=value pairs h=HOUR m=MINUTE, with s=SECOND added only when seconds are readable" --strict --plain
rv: h=12 m=30
